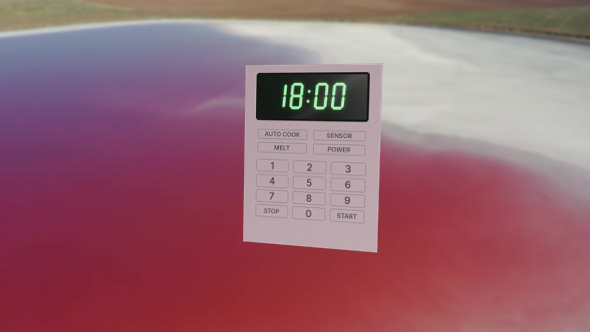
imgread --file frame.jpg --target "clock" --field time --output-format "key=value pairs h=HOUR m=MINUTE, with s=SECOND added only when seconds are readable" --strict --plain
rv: h=18 m=0
